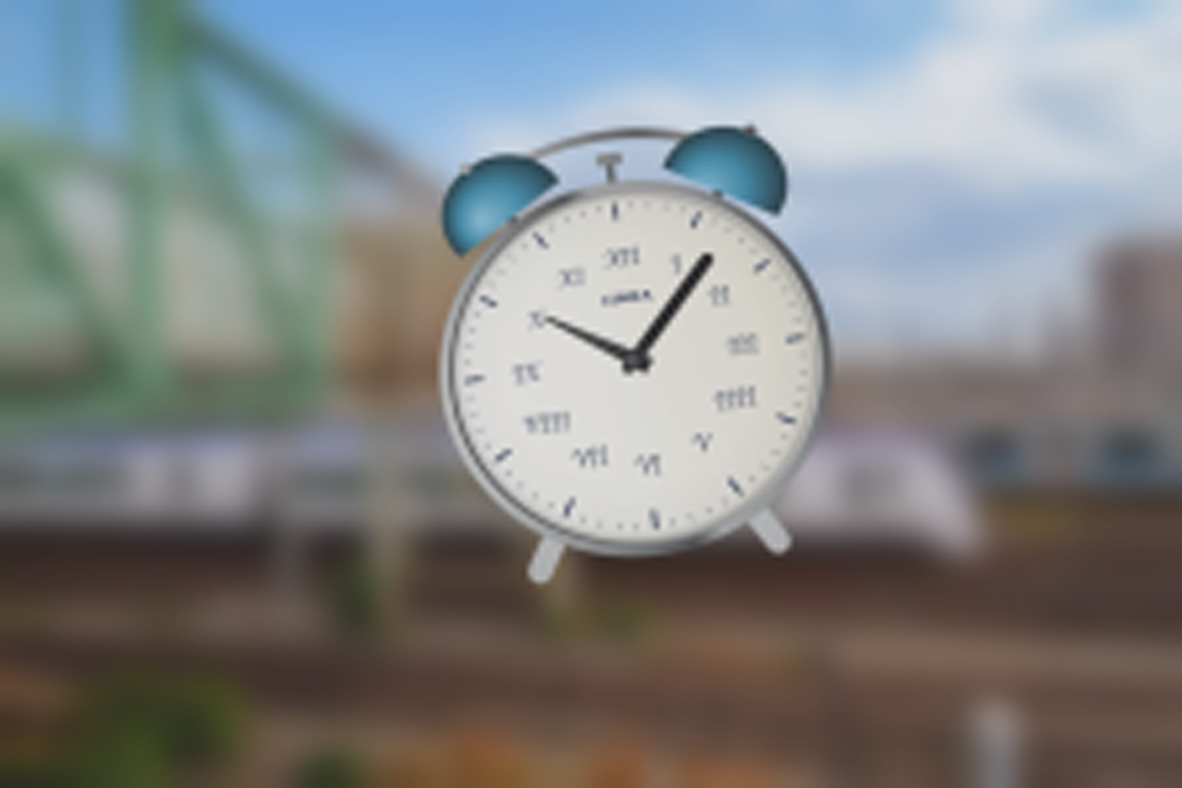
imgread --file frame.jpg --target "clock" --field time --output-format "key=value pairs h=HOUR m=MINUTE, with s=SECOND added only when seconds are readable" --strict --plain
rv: h=10 m=7
